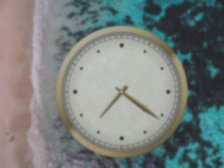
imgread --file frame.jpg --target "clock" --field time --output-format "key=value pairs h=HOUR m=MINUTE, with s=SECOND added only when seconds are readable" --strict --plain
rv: h=7 m=21
